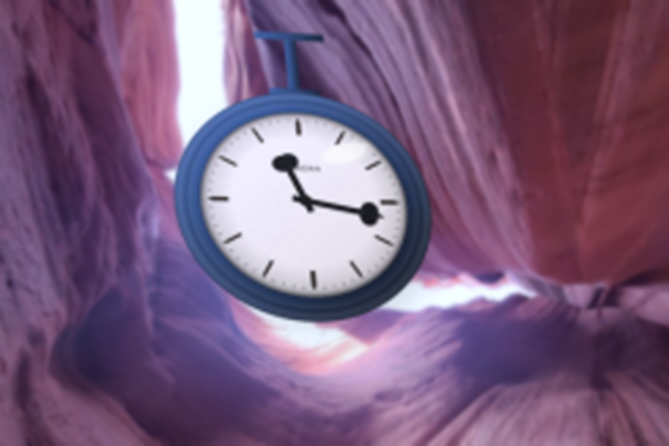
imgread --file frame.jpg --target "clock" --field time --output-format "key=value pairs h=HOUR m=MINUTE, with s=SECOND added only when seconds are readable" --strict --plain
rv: h=11 m=17
